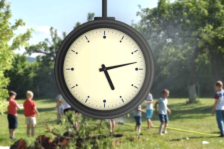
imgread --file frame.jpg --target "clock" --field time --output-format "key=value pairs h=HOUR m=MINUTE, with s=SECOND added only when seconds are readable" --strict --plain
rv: h=5 m=13
